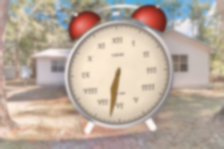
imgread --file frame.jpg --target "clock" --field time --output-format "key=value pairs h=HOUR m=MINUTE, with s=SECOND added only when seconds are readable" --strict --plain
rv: h=6 m=32
